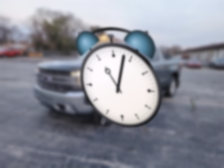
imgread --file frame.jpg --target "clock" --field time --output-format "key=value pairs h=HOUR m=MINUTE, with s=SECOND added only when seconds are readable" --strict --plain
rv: h=11 m=3
